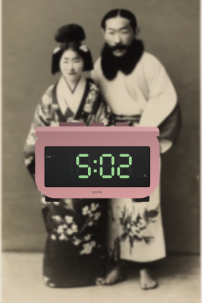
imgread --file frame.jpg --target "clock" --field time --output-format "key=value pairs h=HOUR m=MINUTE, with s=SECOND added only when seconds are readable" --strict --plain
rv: h=5 m=2
